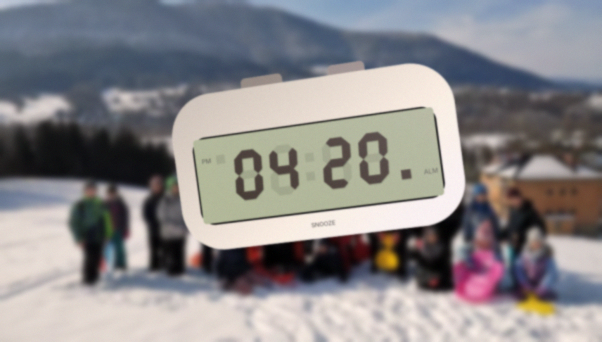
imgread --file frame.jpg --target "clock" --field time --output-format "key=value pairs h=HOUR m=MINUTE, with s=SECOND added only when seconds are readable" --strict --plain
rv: h=4 m=20
